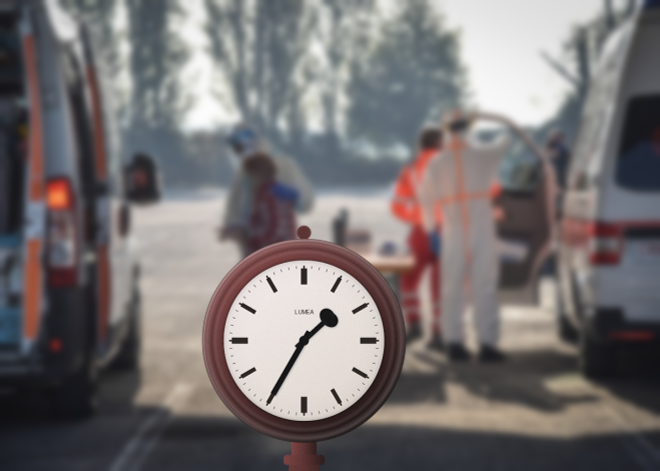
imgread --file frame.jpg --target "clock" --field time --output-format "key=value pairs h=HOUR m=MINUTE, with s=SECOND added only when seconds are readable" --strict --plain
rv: h=1 m=35
